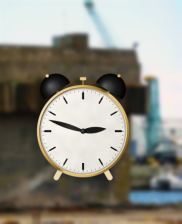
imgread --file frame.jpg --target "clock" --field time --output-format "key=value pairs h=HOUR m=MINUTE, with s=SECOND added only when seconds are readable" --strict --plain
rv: h=2 m=48
